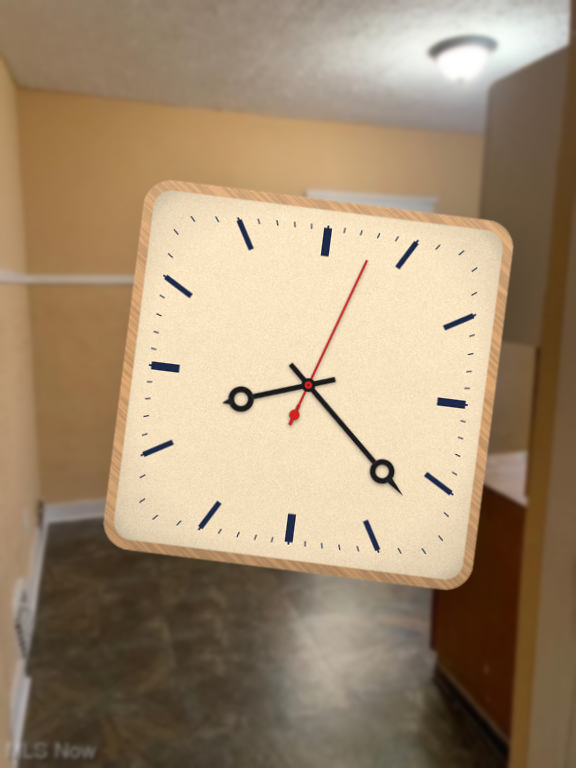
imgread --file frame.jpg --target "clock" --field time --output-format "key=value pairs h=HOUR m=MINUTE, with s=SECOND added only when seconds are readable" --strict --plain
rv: h=8 m=22 s=3
